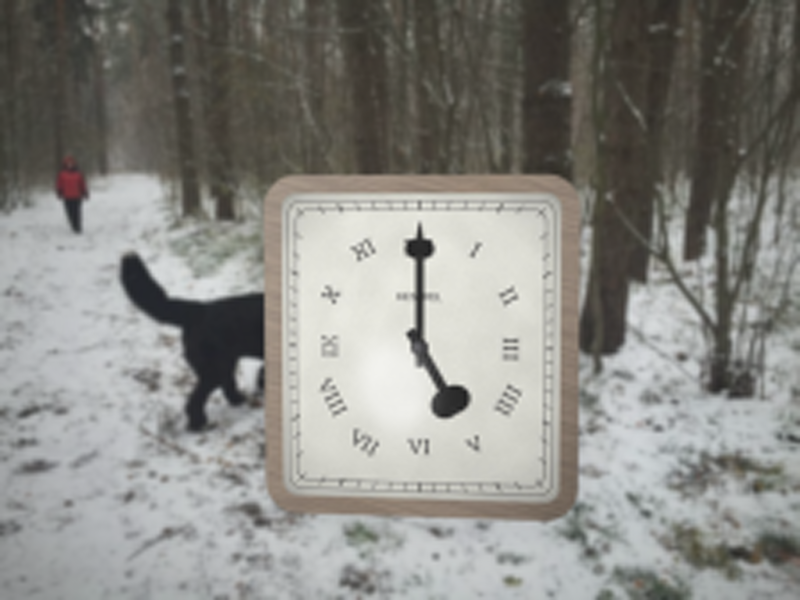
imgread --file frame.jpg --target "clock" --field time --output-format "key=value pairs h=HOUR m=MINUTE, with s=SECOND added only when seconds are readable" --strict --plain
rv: h=5 m=0
